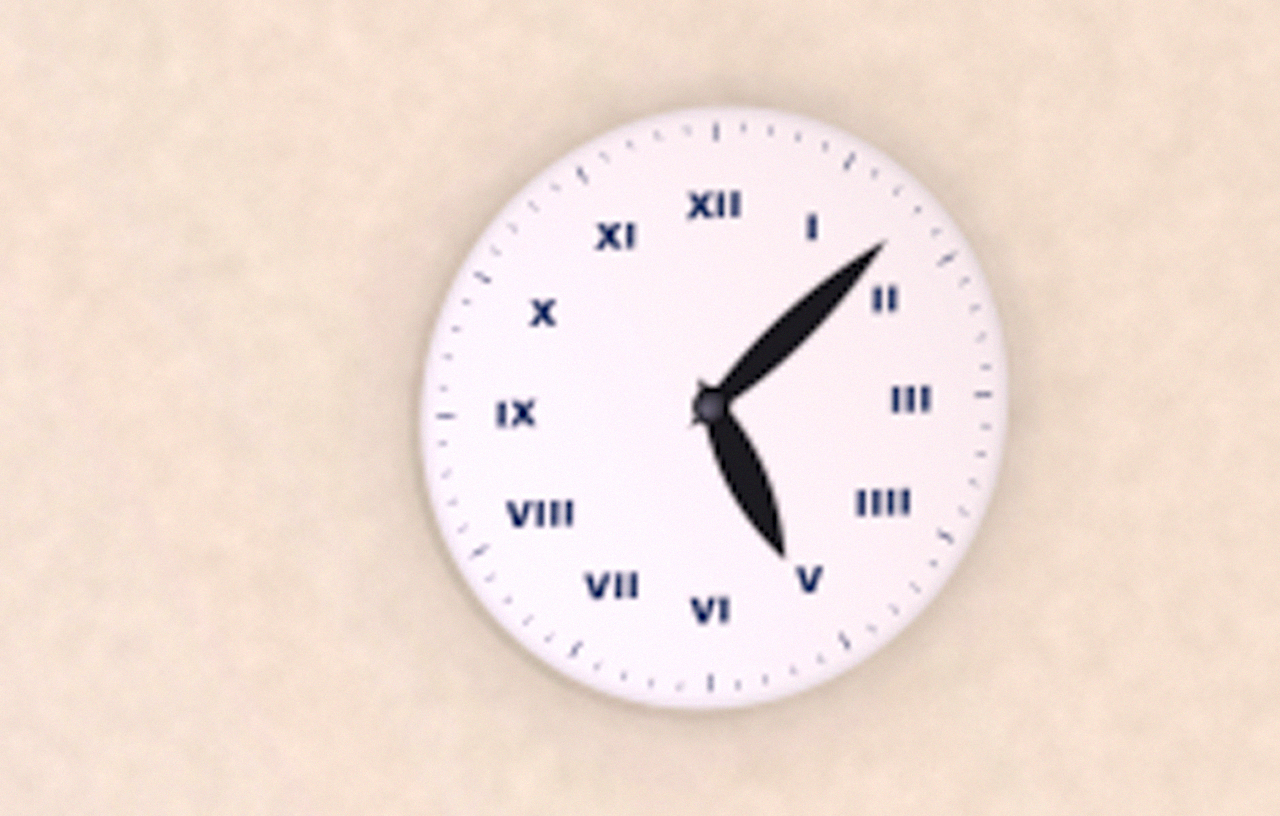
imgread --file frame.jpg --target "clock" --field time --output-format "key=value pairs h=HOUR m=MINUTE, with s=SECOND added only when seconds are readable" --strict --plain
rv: h=5 m=8
